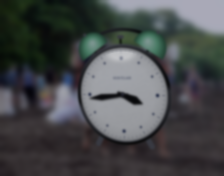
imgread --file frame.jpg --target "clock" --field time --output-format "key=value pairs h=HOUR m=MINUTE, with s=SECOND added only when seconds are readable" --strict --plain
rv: h=3 m=44
